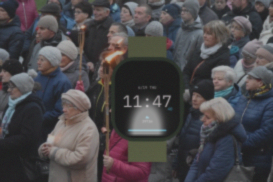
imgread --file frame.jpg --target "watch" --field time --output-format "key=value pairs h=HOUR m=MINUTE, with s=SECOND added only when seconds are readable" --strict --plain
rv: h=11 m=47
